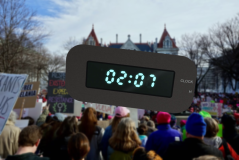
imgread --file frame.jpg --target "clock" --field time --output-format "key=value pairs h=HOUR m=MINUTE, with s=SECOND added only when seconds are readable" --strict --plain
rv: h=2 m=7
